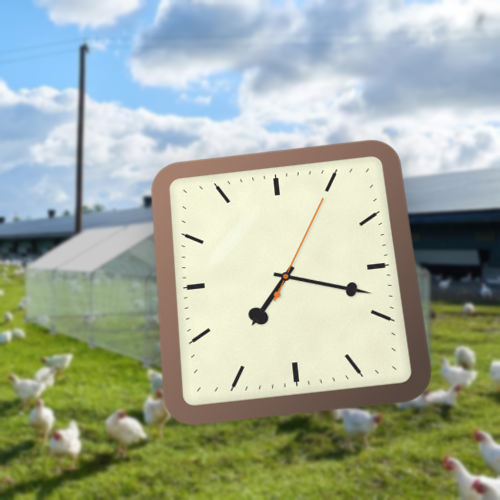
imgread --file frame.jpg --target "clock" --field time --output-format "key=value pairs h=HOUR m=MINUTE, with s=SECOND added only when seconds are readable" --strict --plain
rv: h=7 m=18 s=5
